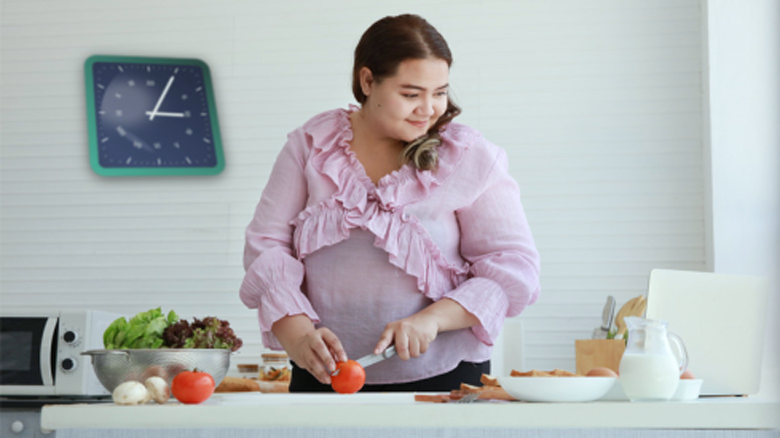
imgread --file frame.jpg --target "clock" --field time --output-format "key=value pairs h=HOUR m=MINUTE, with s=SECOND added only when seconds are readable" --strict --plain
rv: h=3 m=5
